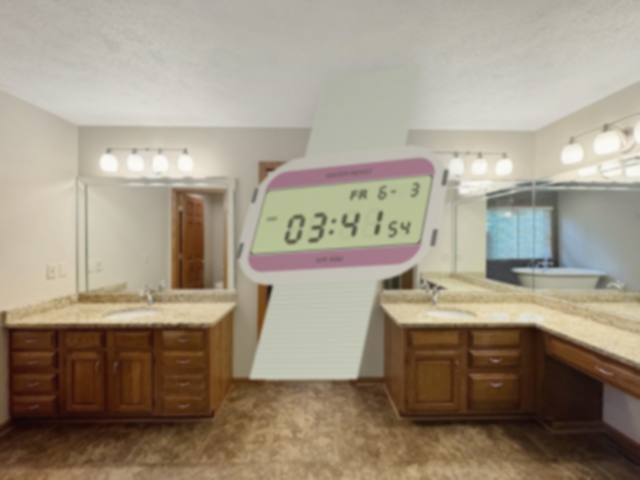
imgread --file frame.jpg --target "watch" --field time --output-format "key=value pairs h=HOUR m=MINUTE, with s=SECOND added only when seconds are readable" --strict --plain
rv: h=3 m=41
